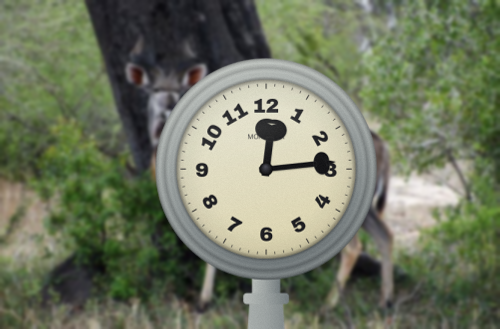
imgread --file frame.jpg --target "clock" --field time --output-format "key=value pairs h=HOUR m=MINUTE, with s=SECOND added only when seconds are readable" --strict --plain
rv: h=12 m=14
